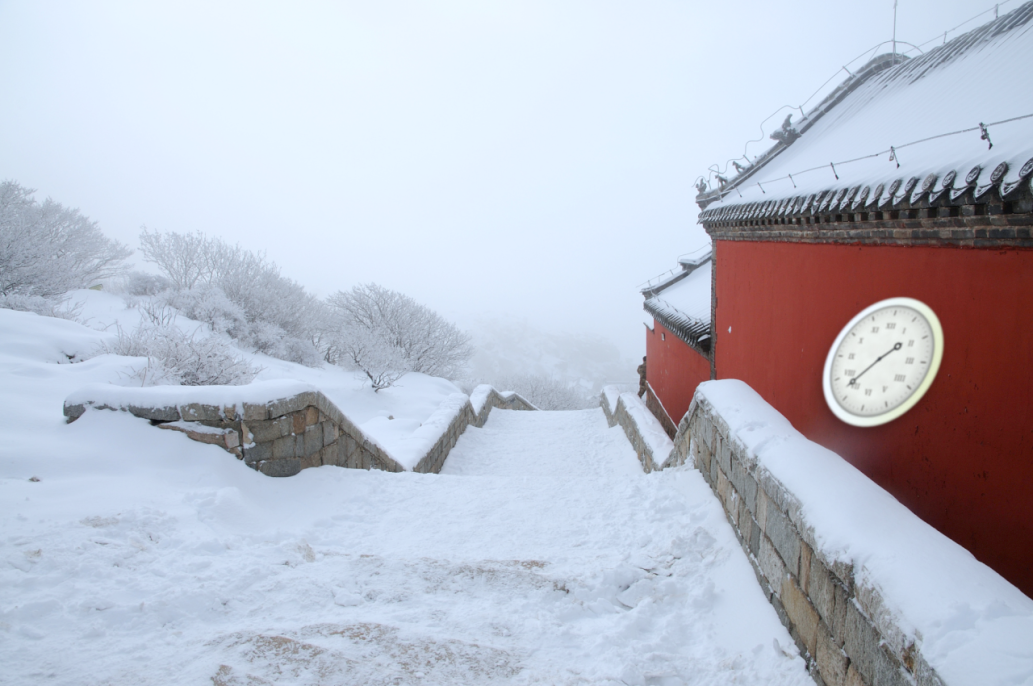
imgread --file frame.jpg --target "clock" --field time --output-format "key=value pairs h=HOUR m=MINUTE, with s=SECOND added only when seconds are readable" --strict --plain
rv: h=1 m=37
